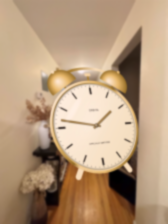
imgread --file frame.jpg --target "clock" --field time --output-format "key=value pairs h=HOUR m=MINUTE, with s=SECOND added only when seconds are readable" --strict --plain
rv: h=1 m=47
